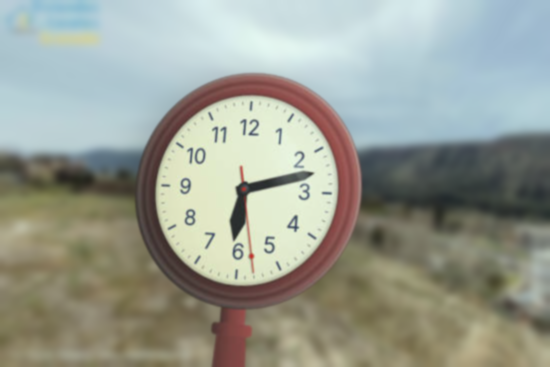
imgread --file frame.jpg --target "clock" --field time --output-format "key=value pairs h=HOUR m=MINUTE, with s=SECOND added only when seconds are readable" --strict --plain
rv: h=6 m=12 s=28
